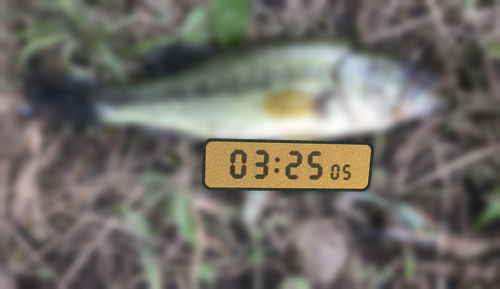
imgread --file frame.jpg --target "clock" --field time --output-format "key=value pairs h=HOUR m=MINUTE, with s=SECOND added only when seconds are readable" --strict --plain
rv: h=3 m=25 s=5
